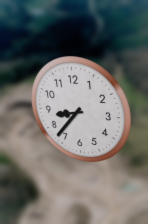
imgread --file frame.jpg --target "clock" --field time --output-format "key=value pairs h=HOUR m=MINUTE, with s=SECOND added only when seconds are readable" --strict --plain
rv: h=8 m=37
